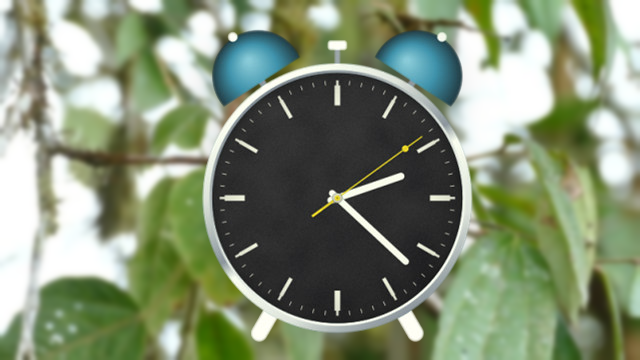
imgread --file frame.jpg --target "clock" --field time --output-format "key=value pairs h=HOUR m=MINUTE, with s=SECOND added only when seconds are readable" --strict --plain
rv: h=2 m=22 s=9
